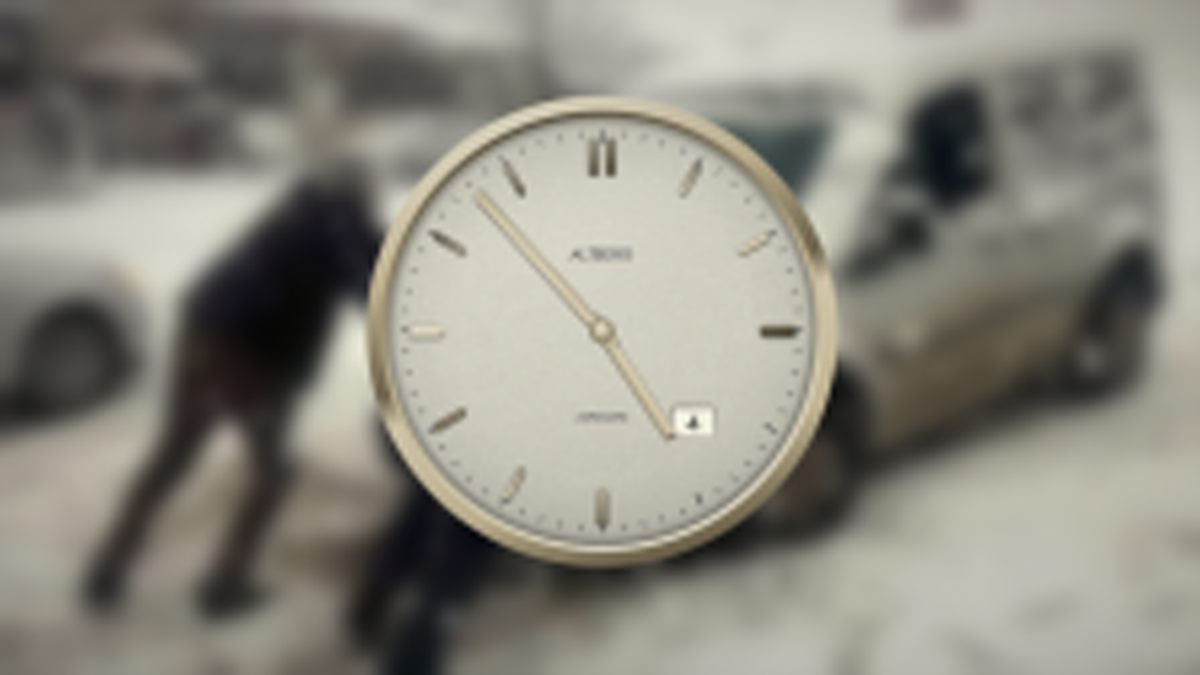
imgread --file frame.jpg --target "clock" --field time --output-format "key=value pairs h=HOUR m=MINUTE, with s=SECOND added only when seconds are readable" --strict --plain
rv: h=4 m=53
